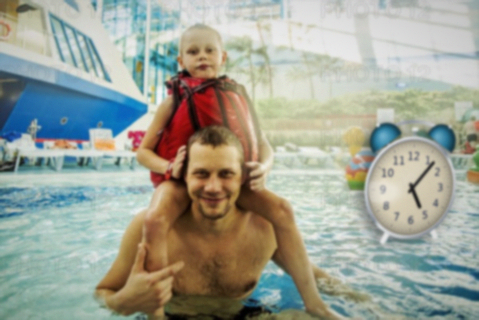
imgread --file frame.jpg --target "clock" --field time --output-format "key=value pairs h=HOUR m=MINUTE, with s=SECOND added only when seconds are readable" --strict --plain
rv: h=5 m=7
